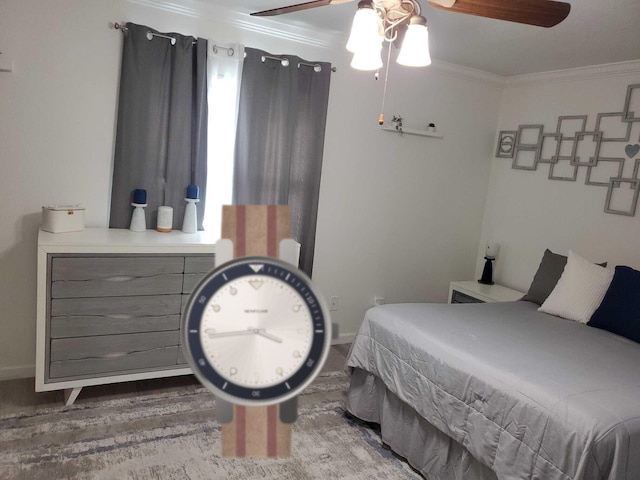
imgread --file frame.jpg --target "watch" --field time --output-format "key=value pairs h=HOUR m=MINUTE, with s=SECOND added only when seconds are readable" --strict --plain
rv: h=3 m=44
